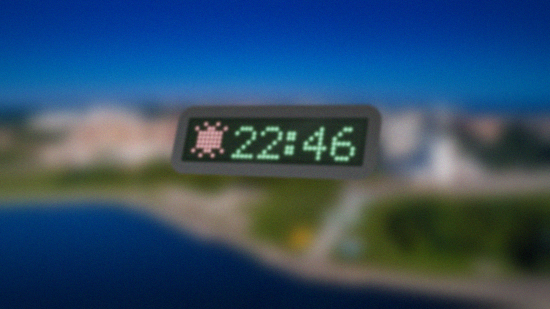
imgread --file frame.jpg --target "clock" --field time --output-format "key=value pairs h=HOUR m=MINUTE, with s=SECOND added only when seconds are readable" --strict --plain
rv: h=22 m=46
